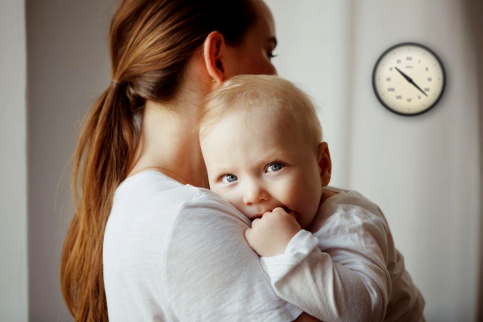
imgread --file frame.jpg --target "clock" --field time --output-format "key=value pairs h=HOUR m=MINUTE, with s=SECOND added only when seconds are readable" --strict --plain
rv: h=10 m=22
